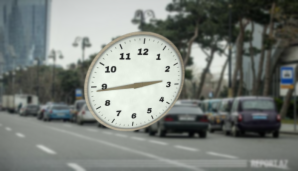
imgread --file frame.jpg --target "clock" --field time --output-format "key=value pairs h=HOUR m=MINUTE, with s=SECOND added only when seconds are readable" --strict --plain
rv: h=2 m=44
